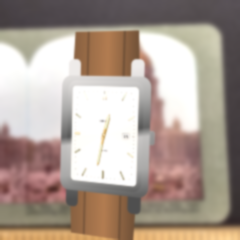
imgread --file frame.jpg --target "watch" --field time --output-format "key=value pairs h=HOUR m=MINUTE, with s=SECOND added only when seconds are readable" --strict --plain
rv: h=12 m=32
